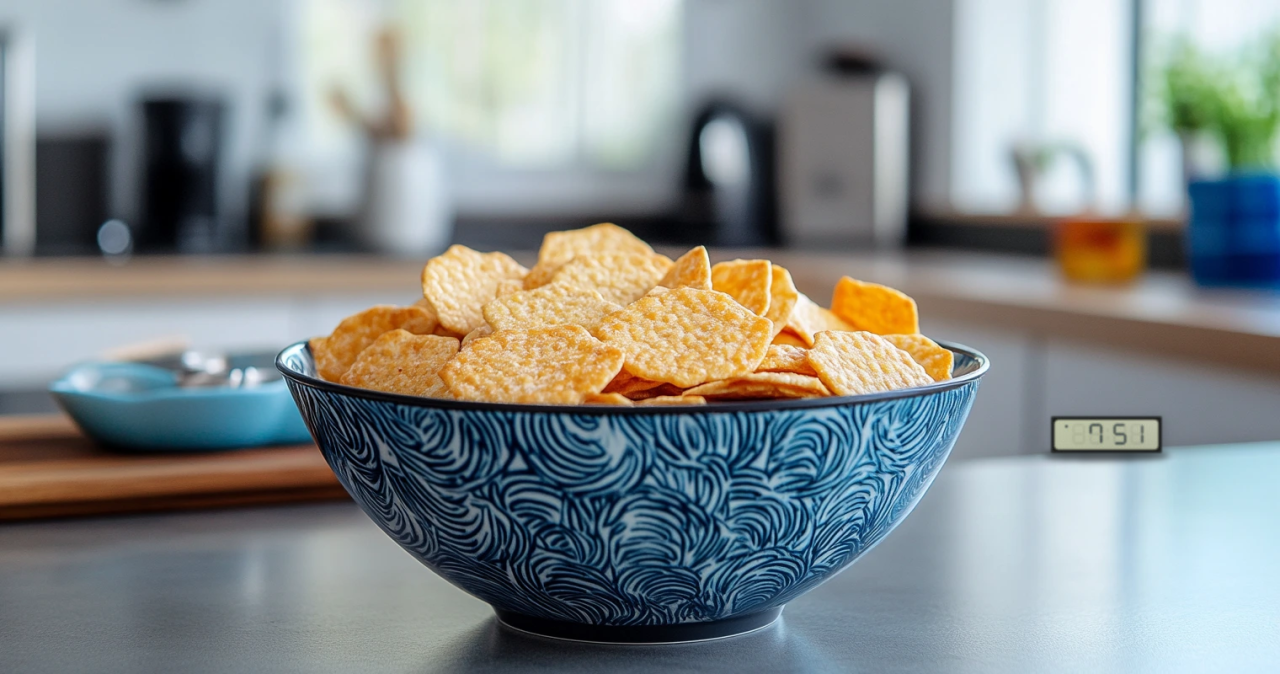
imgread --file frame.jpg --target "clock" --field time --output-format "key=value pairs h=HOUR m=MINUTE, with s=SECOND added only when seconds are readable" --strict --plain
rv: h=7 m=51
